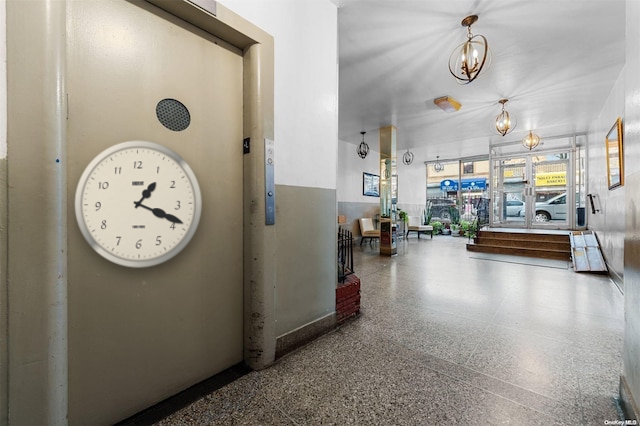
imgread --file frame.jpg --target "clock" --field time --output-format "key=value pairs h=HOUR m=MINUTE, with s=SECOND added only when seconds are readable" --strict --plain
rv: h=1 m=19
